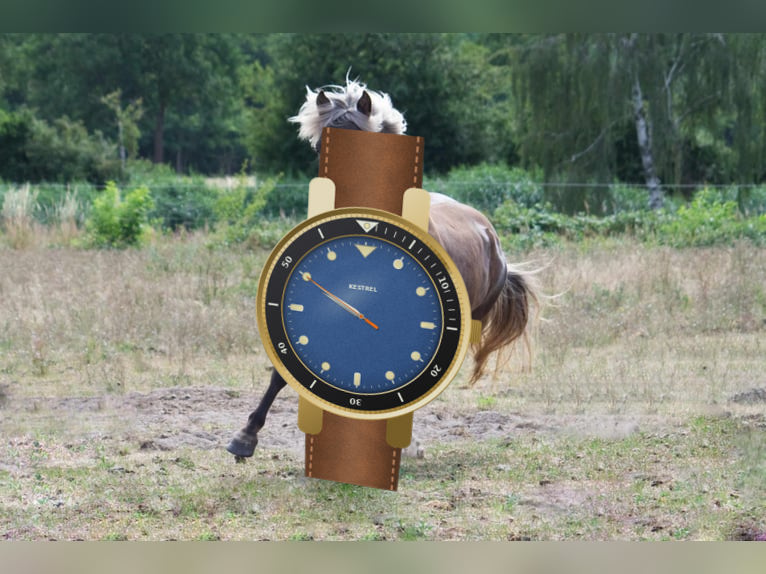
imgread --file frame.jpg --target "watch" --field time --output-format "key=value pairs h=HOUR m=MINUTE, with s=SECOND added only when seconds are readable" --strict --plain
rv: h=9 m=49 s=50
